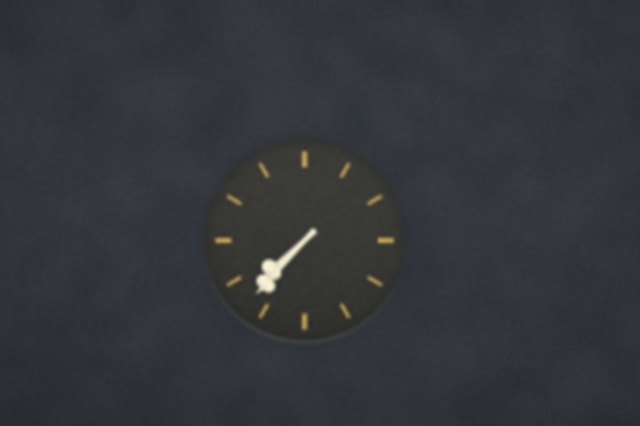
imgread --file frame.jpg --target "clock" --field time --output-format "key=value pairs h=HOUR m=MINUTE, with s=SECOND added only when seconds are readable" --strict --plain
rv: h=7 m=37
